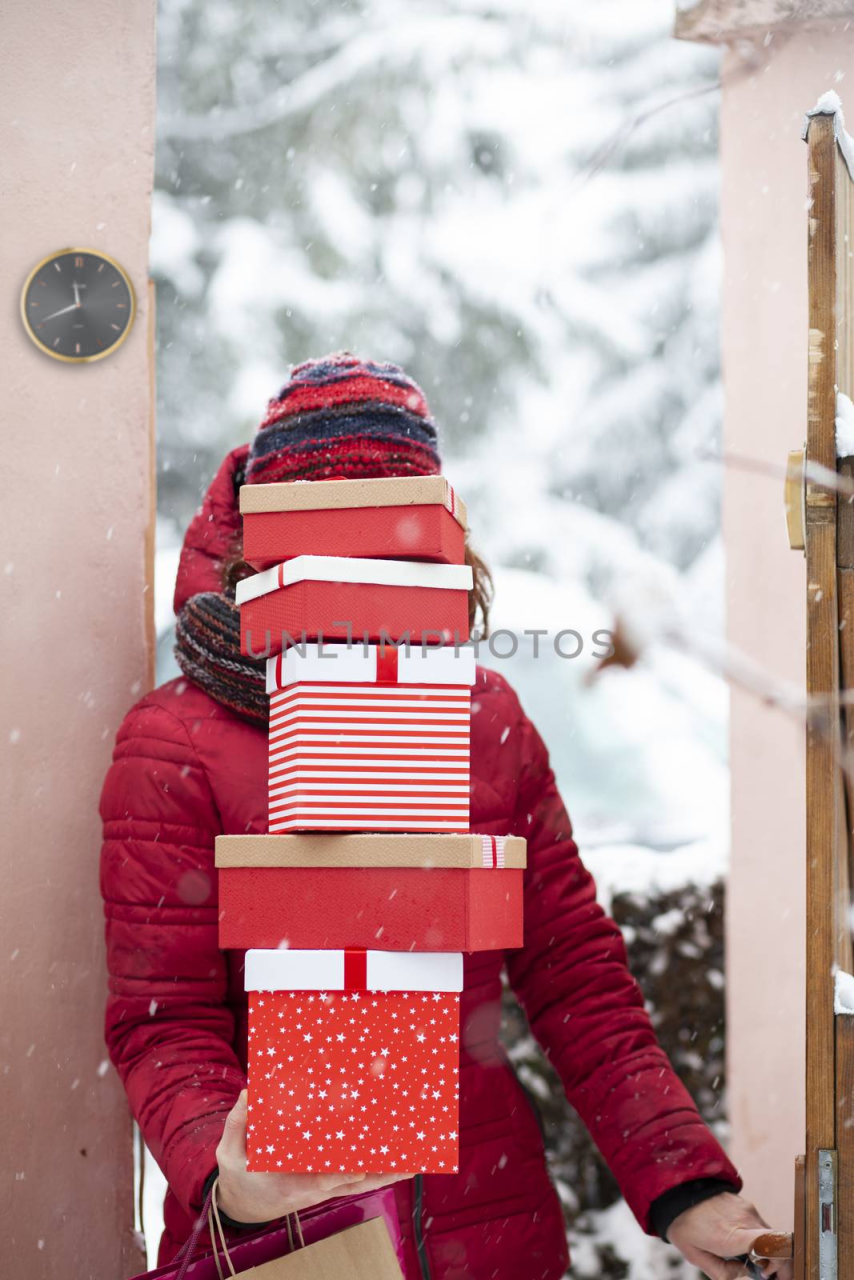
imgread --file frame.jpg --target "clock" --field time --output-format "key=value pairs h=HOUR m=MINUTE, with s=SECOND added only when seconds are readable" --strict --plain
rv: h=11 m=41
